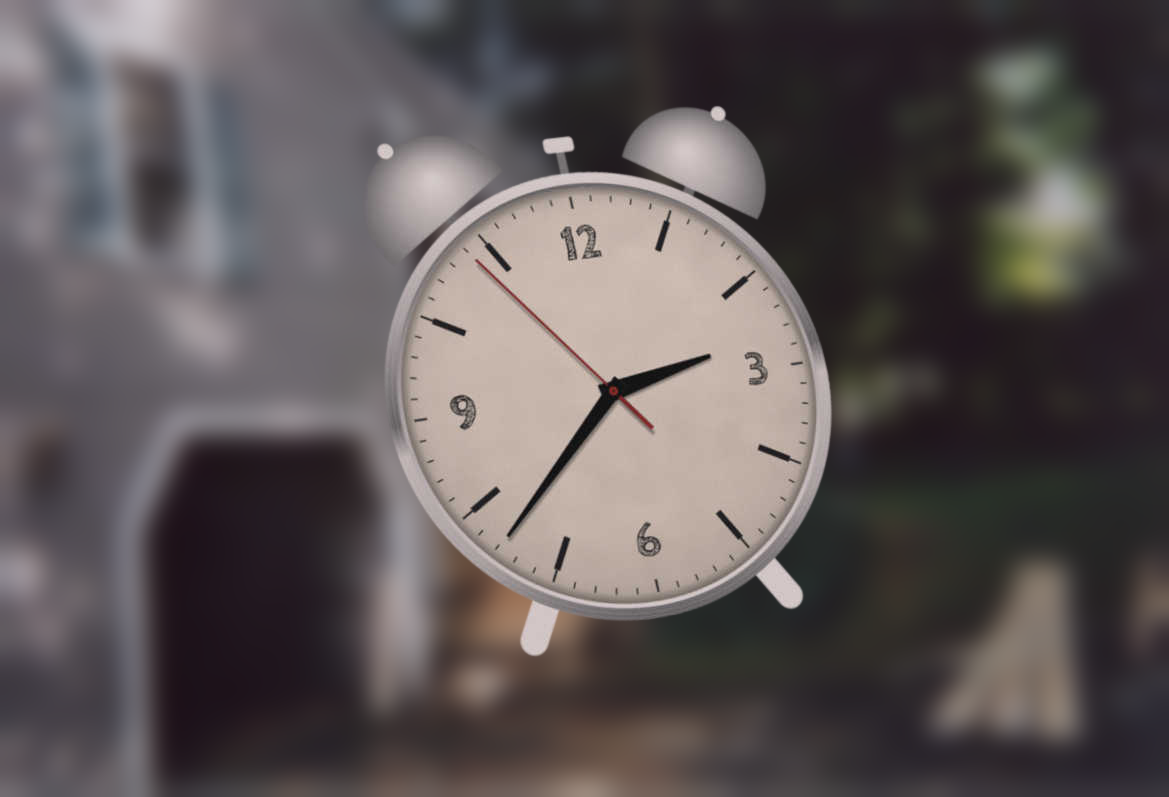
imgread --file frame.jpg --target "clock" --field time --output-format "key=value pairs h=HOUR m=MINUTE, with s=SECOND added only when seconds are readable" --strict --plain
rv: h=2 m=37 s=54
